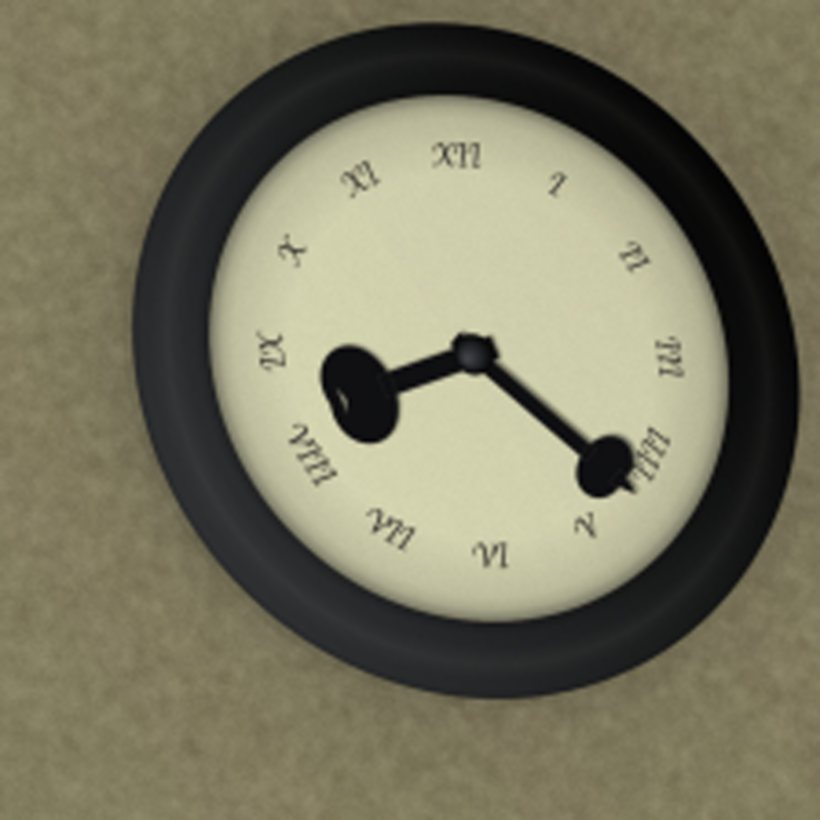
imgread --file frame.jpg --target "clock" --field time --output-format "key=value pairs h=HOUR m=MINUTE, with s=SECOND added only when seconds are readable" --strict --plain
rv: h=8 m=22
